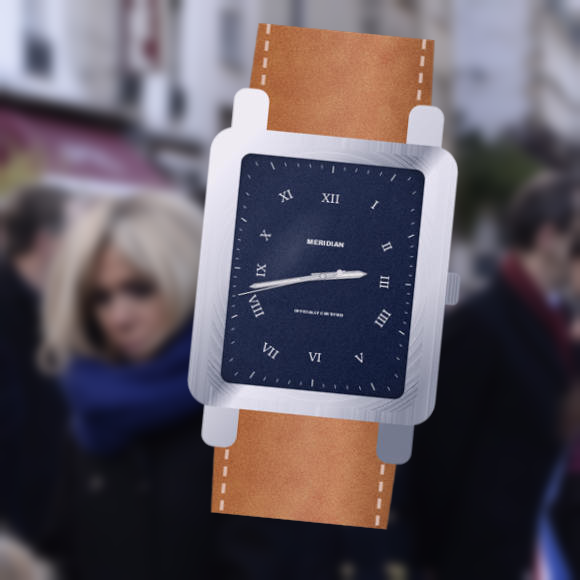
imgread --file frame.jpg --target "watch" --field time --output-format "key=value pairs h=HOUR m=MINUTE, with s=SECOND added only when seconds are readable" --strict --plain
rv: h=2 m=42 s=42
